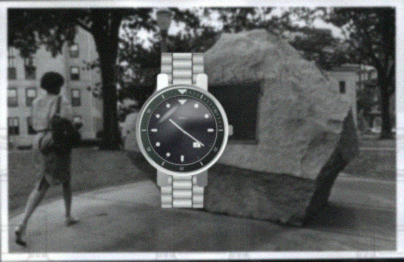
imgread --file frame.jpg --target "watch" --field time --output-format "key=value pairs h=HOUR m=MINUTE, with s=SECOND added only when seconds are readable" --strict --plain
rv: h=10 m=21
